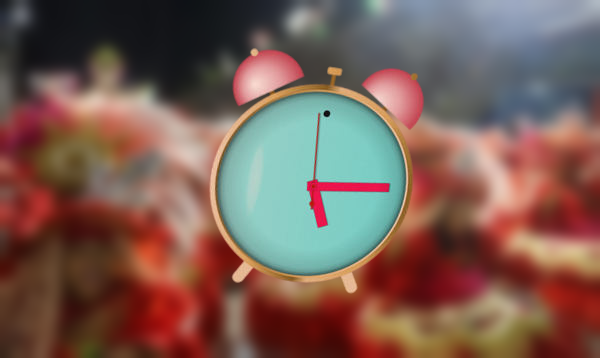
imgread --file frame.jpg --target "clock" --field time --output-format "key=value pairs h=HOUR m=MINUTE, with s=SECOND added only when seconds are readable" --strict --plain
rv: h=5 m=13 s=59
